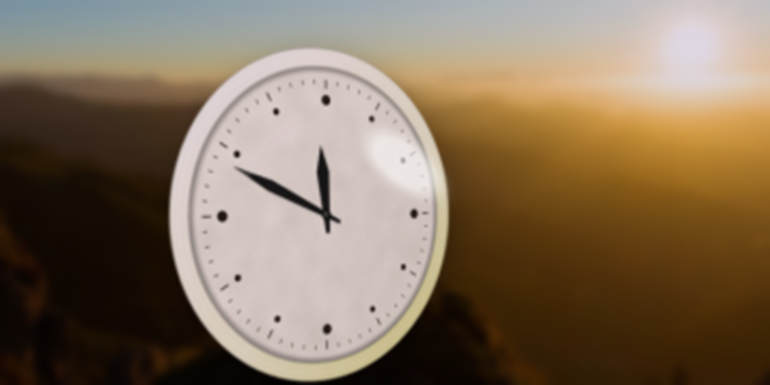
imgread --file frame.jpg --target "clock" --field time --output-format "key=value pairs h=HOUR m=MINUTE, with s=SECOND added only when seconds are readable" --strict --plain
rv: h=11 m=49
